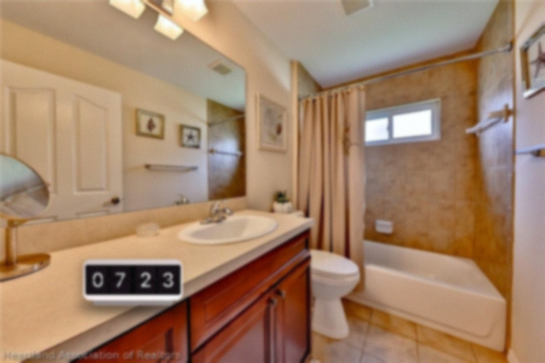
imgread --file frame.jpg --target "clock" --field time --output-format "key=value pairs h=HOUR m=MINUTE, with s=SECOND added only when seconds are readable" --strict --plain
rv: h=7 m=23
